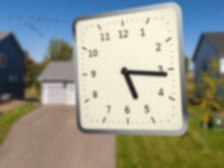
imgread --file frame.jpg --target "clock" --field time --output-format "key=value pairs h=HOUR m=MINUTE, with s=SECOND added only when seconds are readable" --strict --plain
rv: h=5 m=16
